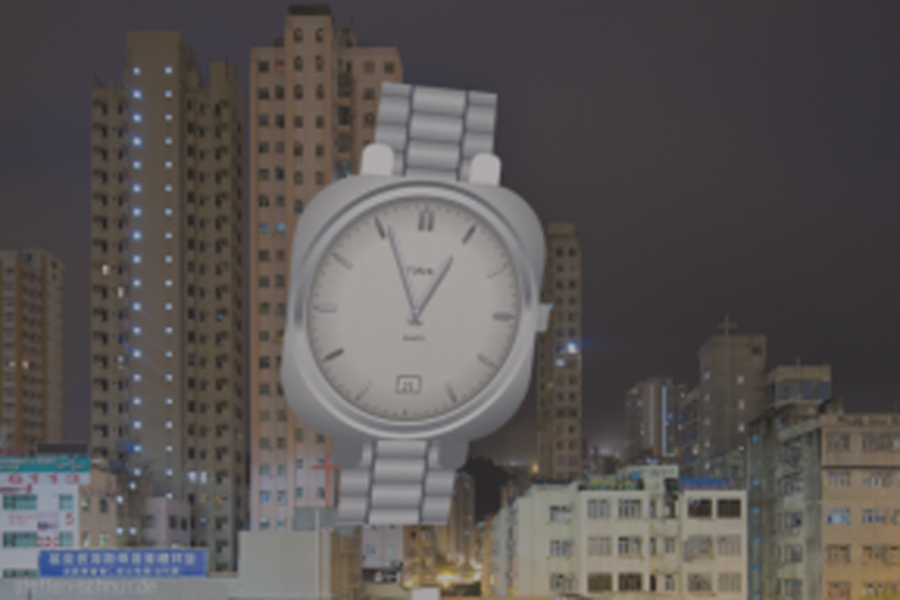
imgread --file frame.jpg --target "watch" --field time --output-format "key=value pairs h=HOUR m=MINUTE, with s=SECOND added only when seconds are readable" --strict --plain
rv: h=12 m=56
